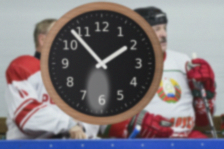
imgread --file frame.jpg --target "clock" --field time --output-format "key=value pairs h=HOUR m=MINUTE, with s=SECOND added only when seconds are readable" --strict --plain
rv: h=1 m=53
